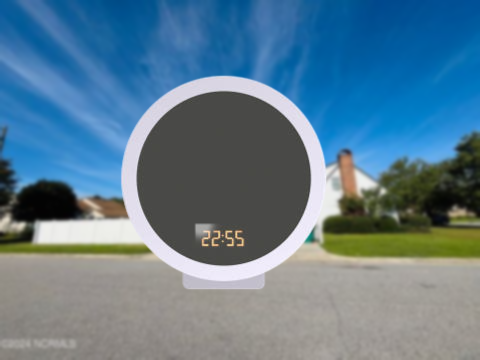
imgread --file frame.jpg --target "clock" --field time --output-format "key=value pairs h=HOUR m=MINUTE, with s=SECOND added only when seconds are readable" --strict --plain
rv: h=22 m=55
